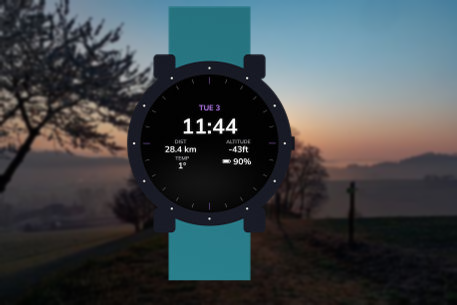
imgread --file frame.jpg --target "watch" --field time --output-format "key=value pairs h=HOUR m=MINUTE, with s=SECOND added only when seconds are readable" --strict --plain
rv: h=11 m=44
